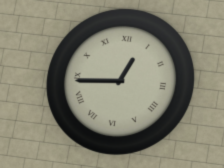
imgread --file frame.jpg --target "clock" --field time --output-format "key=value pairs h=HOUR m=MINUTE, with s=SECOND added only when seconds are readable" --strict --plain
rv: h=12 m=44
